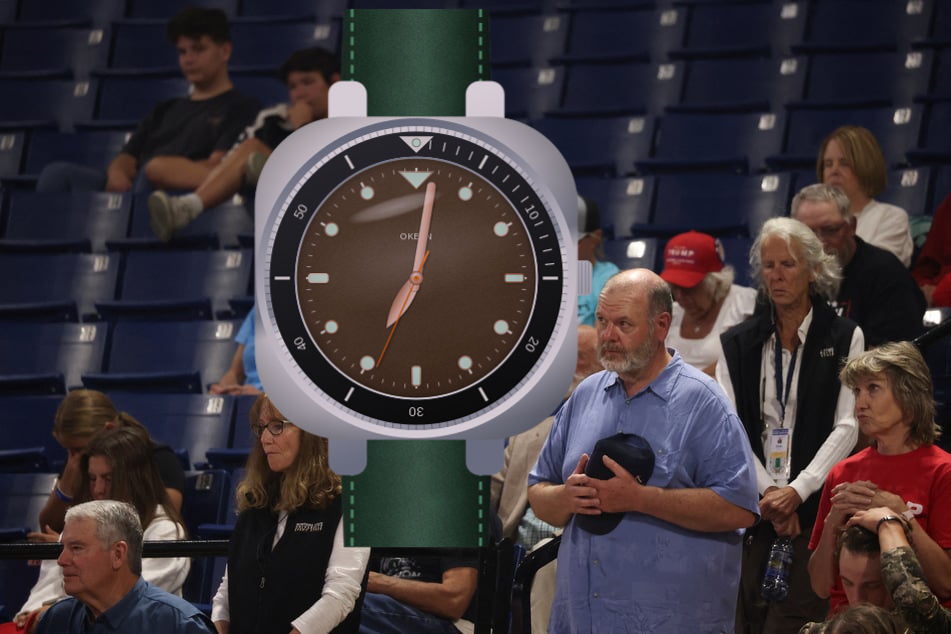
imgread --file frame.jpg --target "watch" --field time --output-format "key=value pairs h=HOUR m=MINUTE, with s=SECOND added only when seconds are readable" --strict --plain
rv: h=7 m=1 s=34
